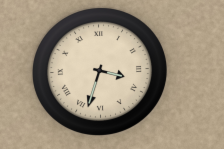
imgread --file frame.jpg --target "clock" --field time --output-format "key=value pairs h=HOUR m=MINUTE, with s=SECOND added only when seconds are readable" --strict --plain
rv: h=3 m=33
